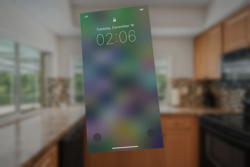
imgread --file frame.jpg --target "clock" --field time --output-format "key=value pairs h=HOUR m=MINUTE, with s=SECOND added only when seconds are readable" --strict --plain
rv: h=2 m=6
